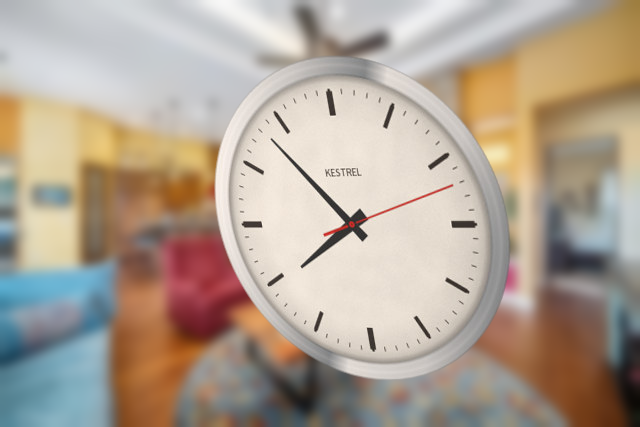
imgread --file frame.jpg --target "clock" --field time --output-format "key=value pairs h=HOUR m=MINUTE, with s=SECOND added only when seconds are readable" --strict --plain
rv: h=7 m=53 s=12
